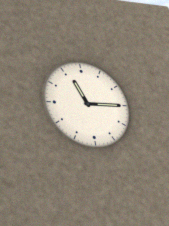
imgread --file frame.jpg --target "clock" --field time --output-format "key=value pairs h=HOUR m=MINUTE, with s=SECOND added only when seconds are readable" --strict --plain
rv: h=11 m=15
